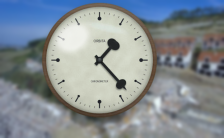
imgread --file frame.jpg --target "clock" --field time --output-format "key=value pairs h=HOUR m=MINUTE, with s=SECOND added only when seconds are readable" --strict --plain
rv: h=1 m=23
